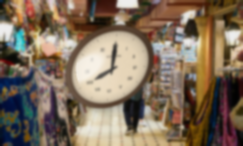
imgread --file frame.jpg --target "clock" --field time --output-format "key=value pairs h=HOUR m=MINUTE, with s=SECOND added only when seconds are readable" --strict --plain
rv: h=8 m=0
